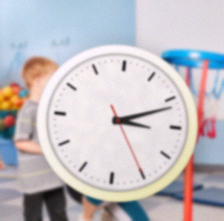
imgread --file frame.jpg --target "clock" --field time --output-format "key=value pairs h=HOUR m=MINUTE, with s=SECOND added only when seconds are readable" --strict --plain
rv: h=3 m=11 s=25
